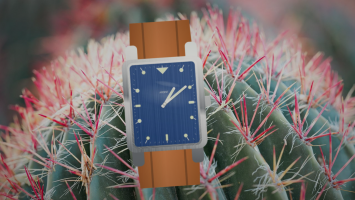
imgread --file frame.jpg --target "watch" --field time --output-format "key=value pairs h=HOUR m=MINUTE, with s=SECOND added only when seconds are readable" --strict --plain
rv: h=1 m=9
